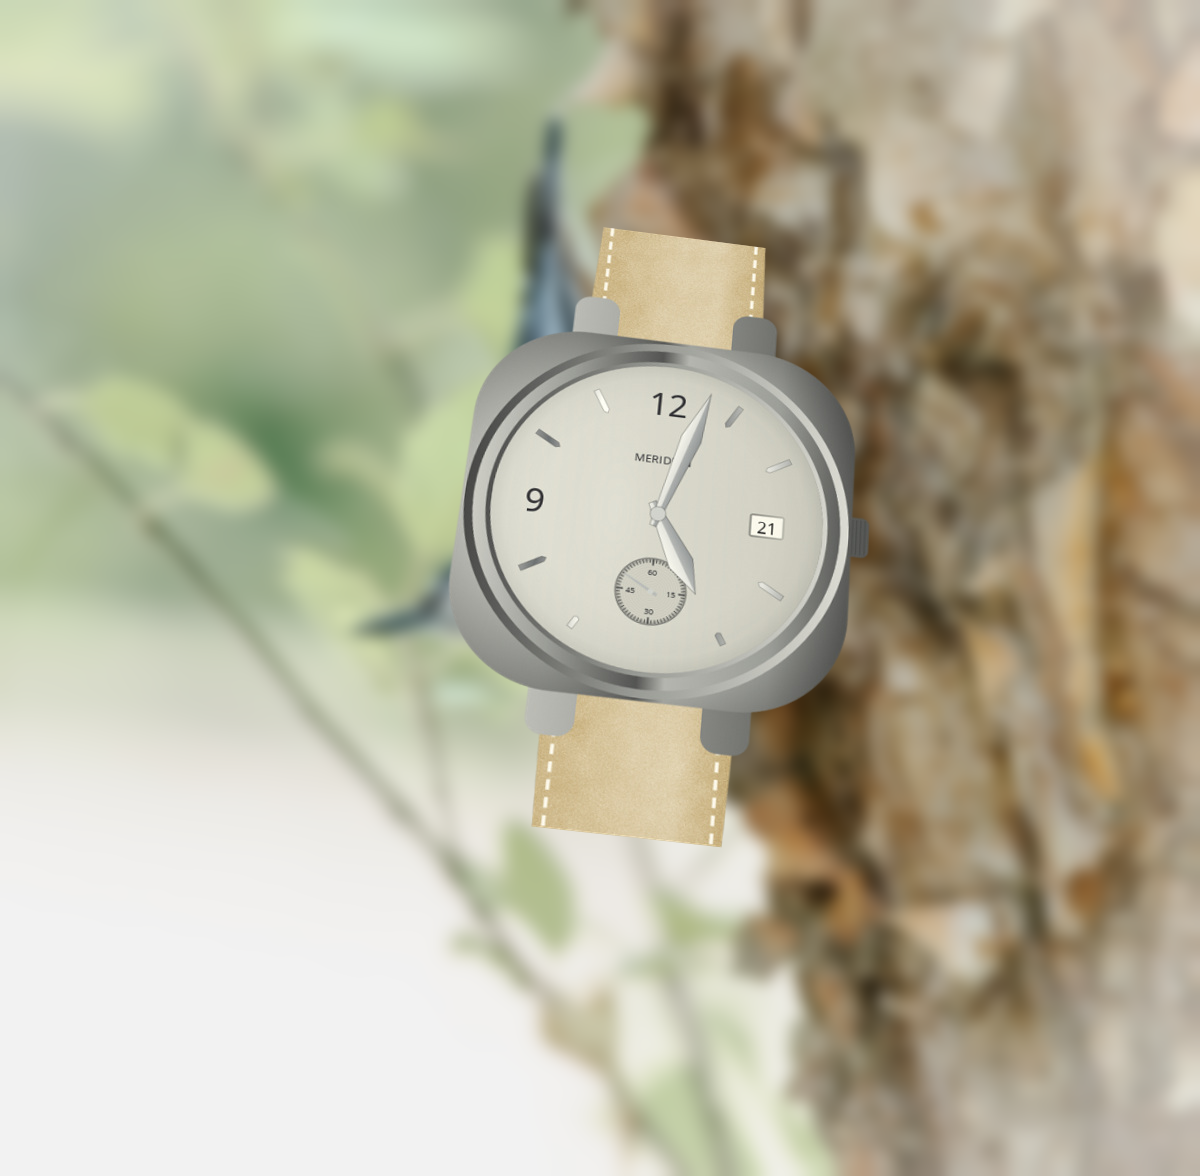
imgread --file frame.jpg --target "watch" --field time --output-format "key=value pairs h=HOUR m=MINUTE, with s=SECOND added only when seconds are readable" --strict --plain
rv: h=5 m=2 s=50
